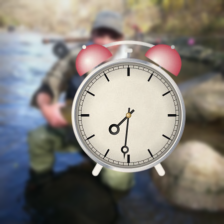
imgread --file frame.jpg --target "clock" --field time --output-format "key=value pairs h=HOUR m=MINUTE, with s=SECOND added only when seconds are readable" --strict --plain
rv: h=7 m=31
